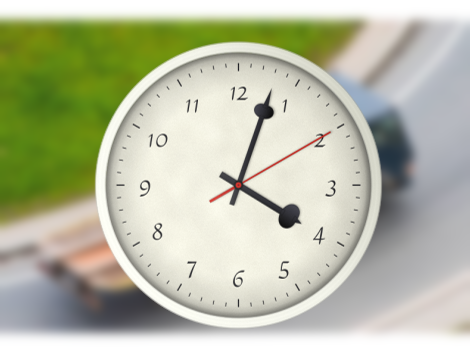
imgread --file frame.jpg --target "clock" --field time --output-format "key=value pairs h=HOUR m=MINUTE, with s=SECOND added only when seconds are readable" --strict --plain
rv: h=4 m=3 s=10
